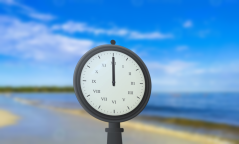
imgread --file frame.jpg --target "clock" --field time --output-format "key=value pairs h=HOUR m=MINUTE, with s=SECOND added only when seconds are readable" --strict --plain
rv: h=12 m=0
